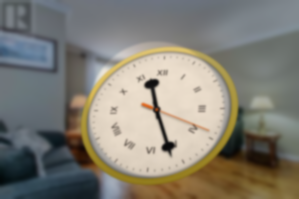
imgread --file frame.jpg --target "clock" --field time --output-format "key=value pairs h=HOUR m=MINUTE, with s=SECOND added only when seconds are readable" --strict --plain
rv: h=11 m=26 s=19
